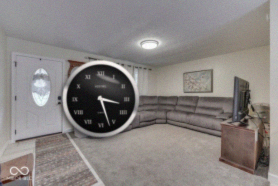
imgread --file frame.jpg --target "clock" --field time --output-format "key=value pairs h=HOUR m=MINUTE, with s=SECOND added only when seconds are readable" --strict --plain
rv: h=3 m=27
